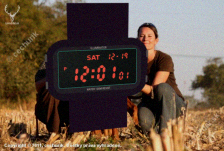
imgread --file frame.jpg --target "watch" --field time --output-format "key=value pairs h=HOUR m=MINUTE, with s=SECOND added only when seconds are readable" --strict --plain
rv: h=12 m=1 s=1
